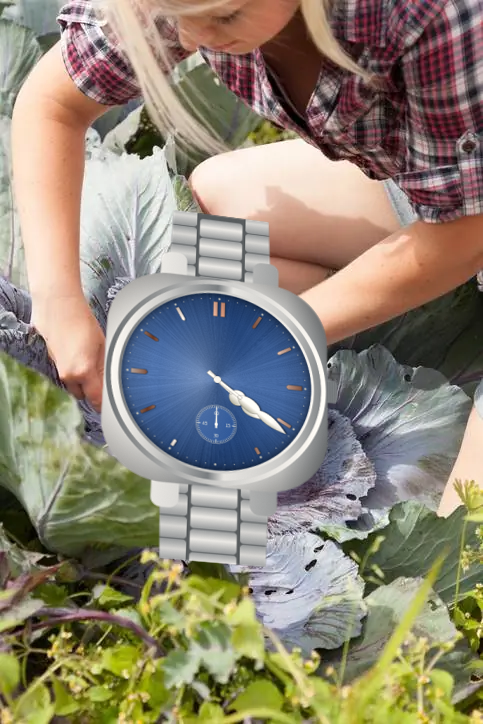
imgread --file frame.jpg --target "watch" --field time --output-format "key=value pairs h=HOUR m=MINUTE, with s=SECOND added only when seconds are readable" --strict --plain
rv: h=4 m=21
